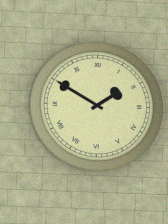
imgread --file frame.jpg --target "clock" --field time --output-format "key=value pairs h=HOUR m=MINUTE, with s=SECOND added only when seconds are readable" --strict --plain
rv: h=1 m=50
